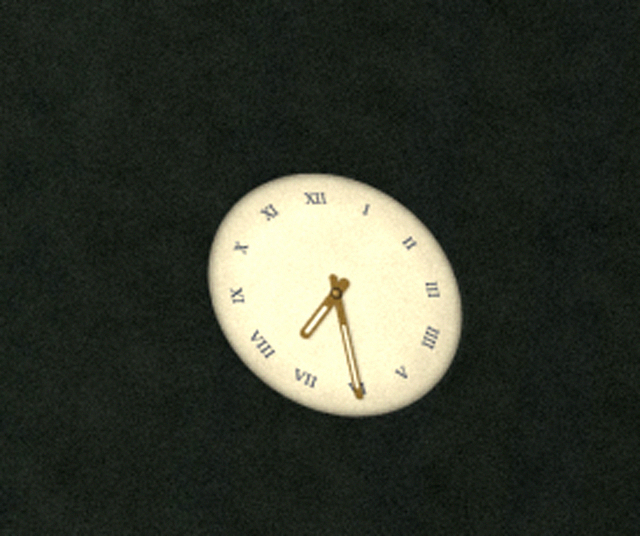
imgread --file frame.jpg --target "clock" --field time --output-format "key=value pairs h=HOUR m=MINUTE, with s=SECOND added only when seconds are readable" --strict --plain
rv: h=7 m=30
